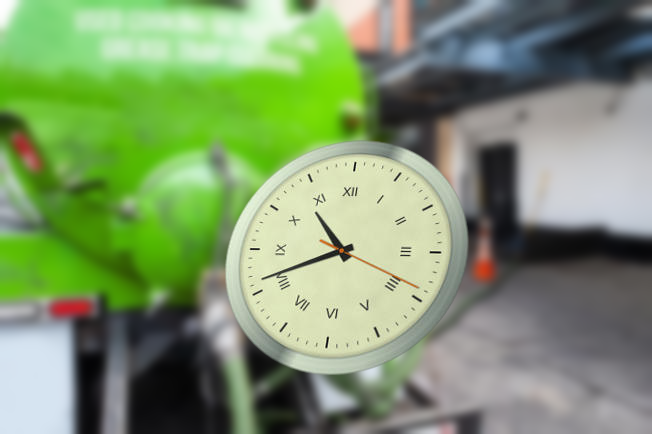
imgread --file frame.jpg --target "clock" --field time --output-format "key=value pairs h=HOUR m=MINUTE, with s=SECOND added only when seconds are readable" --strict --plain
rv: h=10 m=41 s=19
